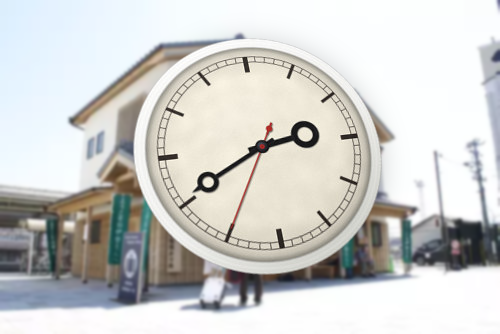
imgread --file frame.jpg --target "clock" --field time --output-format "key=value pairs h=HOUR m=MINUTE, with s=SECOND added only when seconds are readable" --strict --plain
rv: h=2 m=40 s=35
